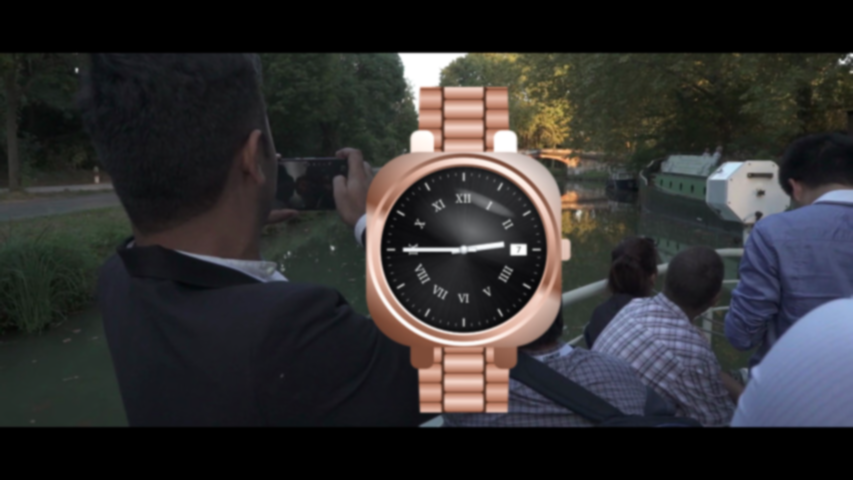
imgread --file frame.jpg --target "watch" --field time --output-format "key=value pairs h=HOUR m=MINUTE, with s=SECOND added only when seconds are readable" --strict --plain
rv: h=2 m=45
